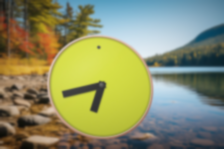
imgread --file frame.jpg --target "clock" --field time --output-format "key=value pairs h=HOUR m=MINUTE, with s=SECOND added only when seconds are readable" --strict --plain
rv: h=6 m=43
